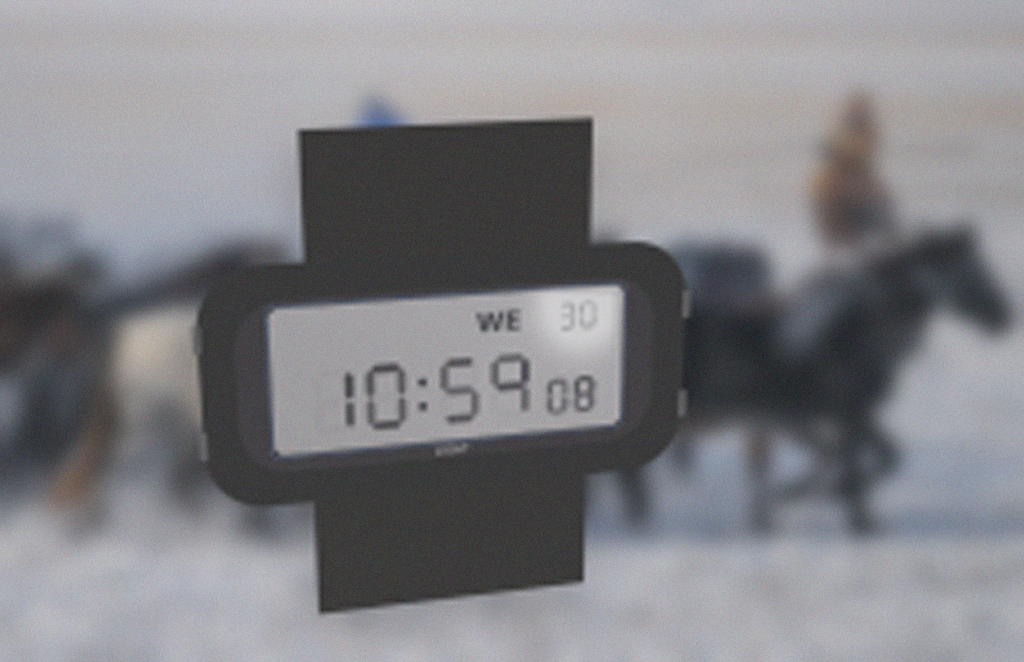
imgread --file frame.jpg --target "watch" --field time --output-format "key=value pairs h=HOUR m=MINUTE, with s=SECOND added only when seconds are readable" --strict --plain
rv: h=10 m=59 s=8
